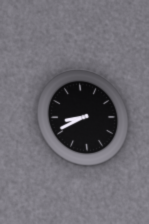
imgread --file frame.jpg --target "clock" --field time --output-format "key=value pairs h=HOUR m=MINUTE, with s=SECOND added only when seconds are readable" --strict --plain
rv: h=8 m=41
